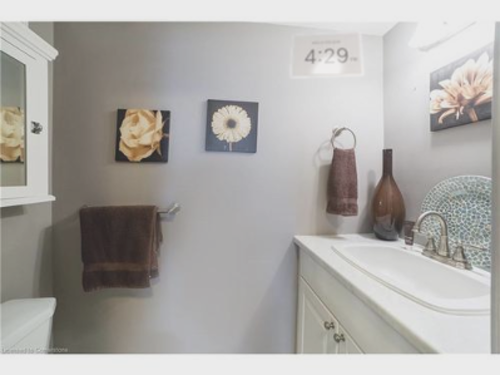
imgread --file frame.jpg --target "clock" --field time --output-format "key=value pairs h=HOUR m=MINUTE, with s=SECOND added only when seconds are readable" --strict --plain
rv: h=4 m=29
